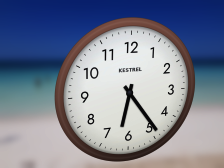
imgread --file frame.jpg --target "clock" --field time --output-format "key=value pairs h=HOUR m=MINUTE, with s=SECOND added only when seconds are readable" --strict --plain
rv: h=6 m=24
